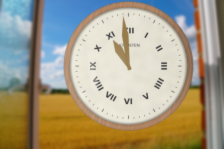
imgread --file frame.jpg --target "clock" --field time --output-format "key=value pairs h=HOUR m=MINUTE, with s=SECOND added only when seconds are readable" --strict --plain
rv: h=10 m=59
